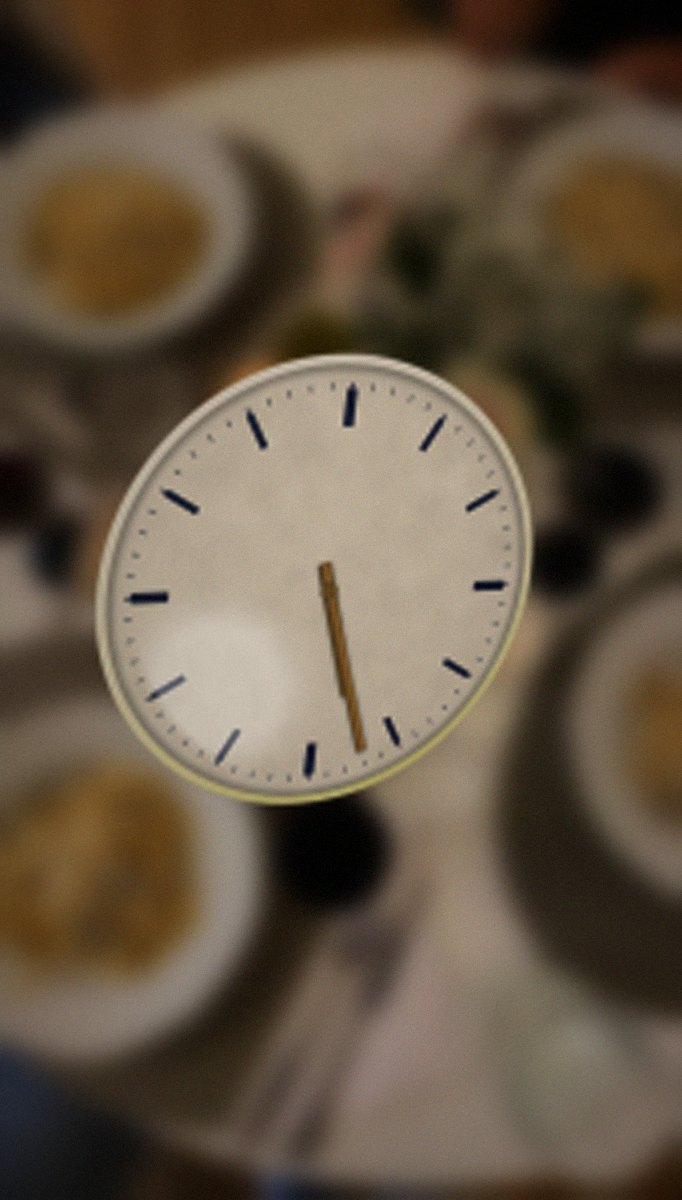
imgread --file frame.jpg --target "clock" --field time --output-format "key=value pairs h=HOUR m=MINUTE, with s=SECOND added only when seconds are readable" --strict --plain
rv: h=5 m=27
